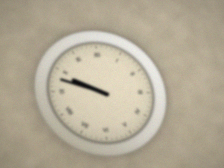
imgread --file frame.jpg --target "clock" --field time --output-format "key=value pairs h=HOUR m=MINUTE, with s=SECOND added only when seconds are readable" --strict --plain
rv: h=9 m=48
